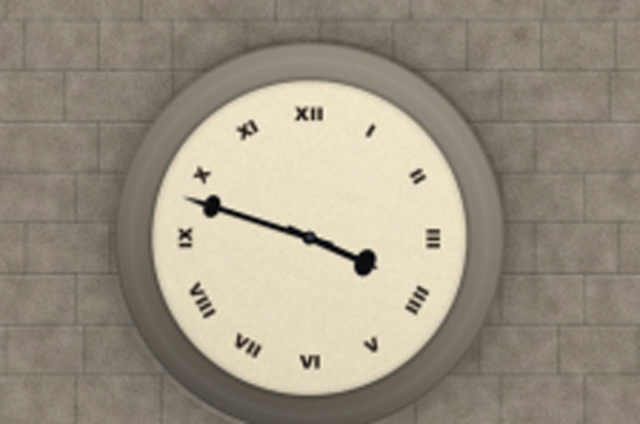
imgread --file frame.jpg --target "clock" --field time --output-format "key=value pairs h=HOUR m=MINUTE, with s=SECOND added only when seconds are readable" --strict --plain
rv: h=3 m=48
